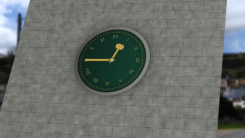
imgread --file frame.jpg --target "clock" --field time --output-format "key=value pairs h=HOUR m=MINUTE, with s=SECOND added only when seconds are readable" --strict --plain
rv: h=12 m=45
